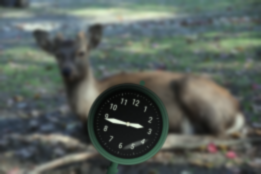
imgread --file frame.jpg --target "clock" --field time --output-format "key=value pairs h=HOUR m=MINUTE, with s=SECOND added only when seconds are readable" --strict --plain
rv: h=2 m=44
